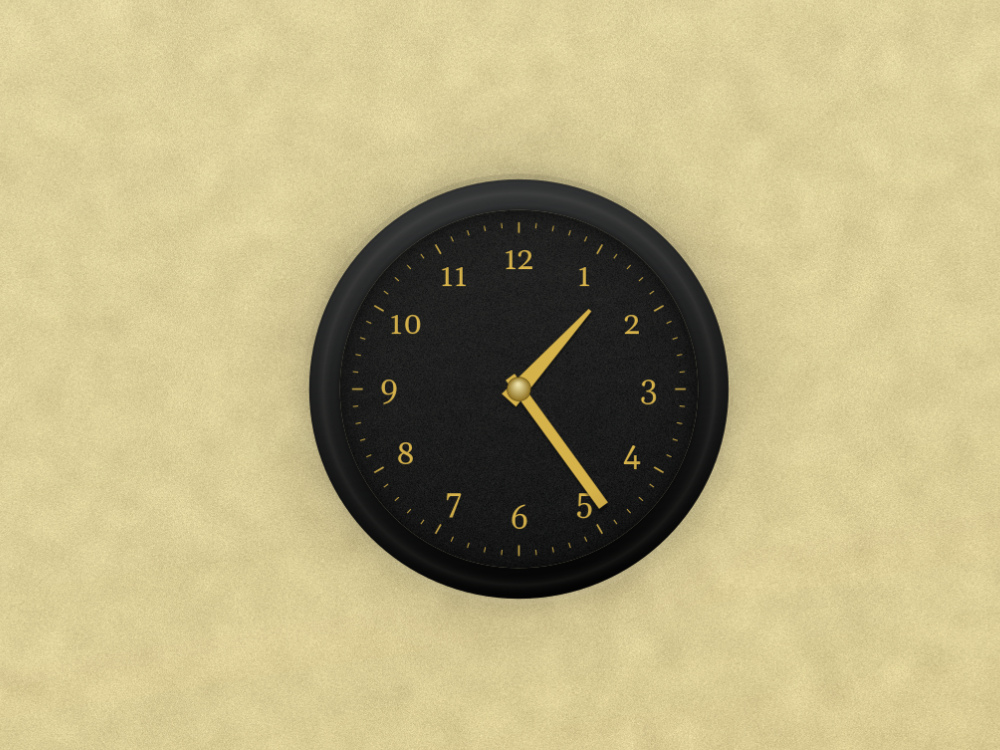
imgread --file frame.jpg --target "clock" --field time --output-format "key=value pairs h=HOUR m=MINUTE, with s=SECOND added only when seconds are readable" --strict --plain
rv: h=1 m=24
